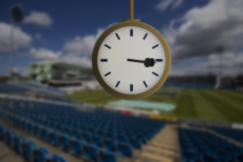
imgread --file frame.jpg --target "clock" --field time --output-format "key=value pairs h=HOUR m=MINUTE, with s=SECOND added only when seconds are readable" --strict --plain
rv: h=3 m=16
